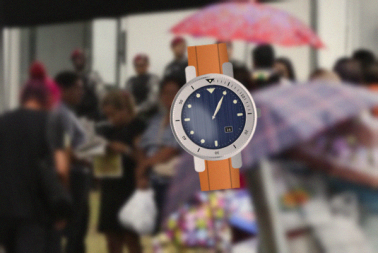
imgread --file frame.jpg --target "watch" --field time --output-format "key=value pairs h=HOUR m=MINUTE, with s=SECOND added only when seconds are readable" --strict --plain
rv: h=1 m=5
